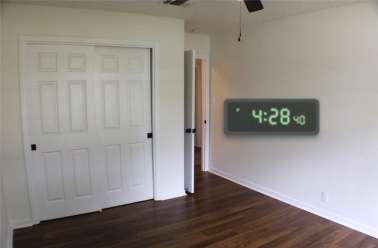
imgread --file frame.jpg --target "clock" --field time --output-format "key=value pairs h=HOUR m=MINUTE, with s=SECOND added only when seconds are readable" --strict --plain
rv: h=4 m=28 s=40
